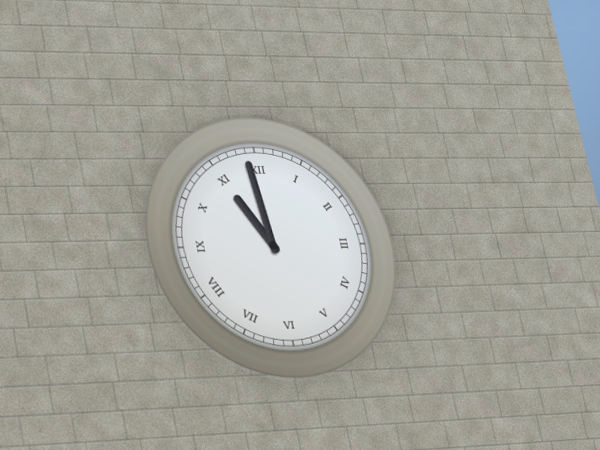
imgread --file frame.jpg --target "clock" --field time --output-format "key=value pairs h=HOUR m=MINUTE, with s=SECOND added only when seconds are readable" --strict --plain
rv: h=10 m=59
